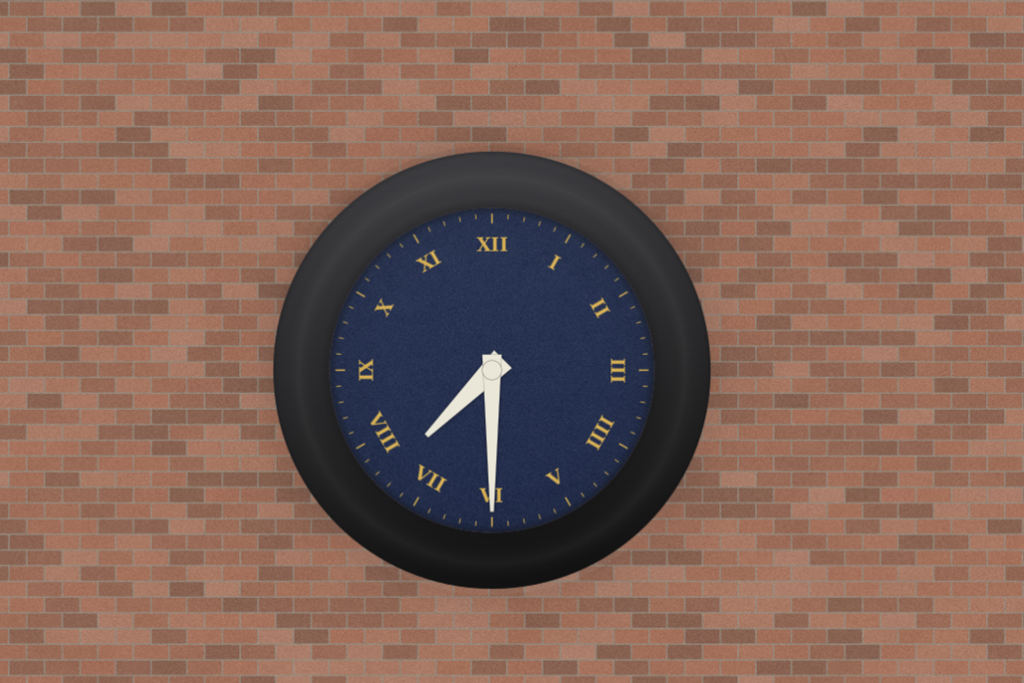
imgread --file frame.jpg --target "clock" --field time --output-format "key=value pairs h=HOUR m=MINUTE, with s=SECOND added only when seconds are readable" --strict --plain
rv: h=7 m=30
